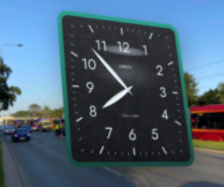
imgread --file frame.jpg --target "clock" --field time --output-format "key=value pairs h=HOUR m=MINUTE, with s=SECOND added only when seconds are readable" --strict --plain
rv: h=7 m=53
